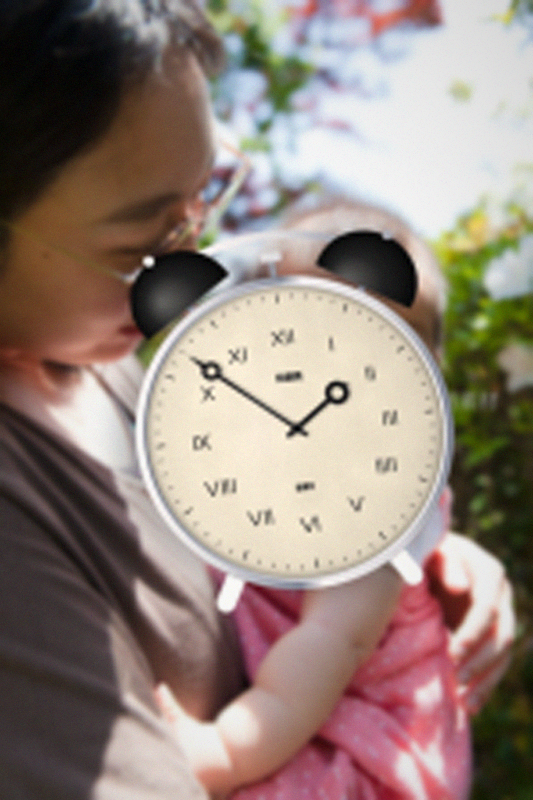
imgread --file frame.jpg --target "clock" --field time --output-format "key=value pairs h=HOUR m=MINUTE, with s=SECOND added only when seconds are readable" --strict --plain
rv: h=1 m=52
